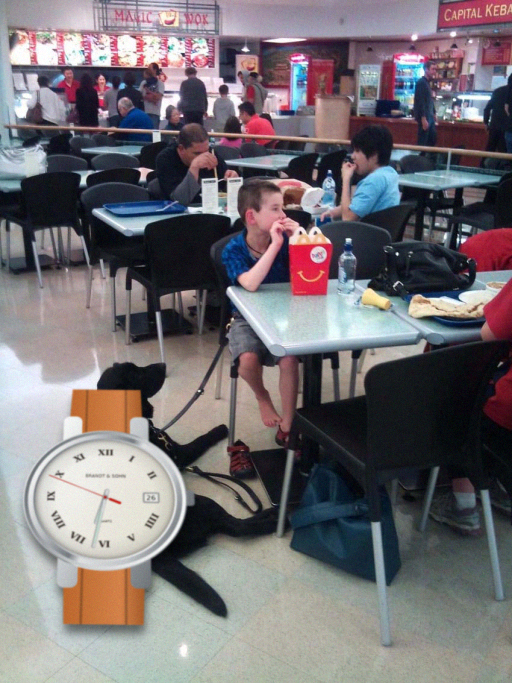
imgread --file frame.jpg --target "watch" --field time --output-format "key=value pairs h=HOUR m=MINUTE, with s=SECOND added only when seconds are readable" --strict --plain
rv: h=6 m=31 s=49
